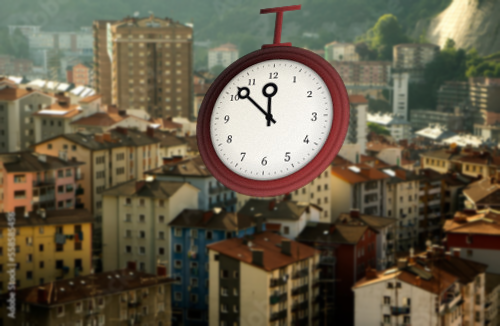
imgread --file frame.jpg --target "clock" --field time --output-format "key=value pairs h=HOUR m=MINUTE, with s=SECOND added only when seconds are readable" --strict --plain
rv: h=11 m=52
